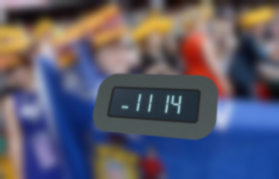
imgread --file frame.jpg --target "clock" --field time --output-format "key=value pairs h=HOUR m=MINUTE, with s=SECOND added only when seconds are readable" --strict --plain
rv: h=11 m=14
